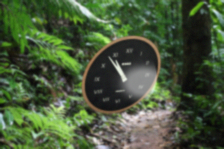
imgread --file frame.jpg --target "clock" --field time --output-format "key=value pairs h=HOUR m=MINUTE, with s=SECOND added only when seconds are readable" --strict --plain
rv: h=10 m=53
